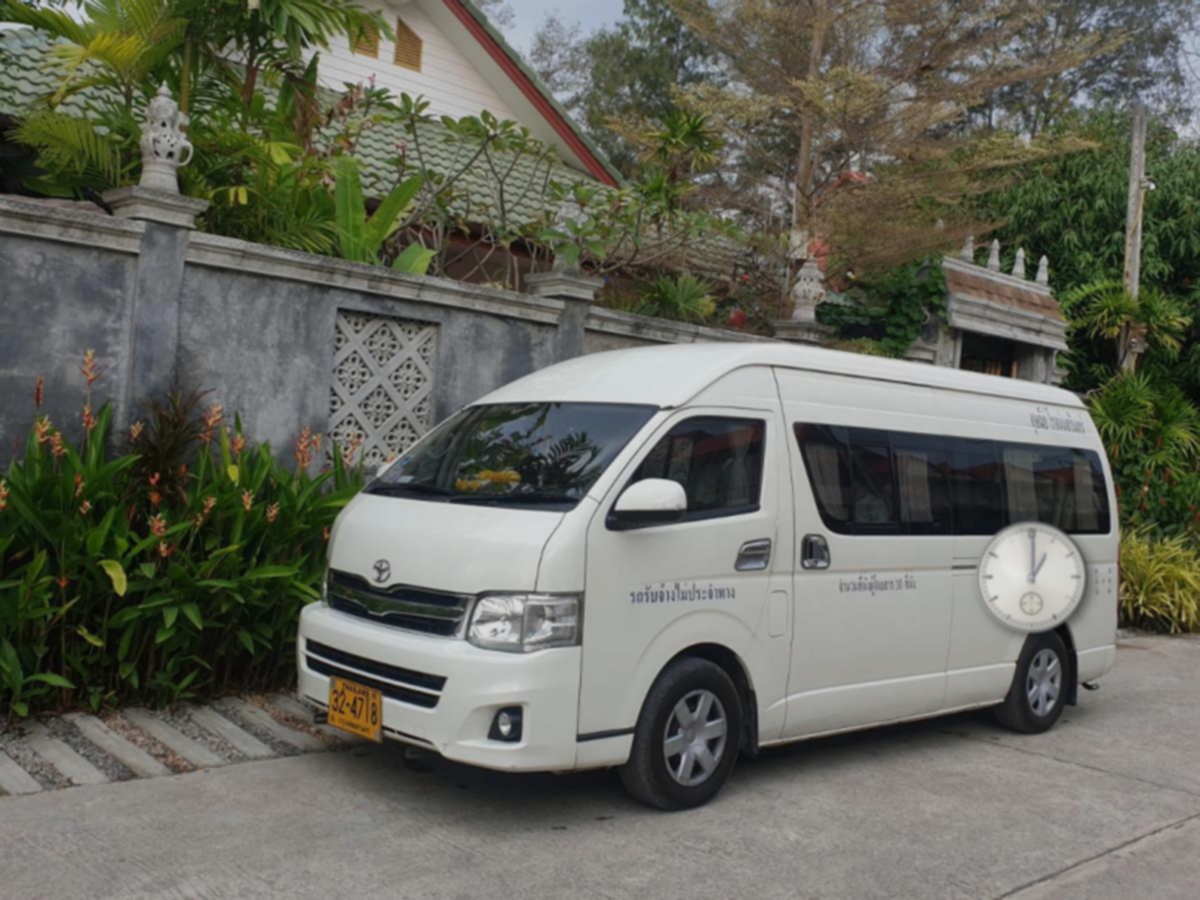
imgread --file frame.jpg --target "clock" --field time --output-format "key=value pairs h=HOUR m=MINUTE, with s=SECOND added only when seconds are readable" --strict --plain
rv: h=1 m=0
